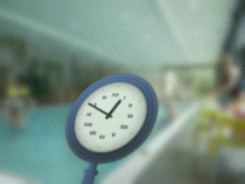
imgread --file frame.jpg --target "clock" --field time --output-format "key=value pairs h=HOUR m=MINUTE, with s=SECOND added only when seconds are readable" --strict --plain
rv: h=12 m=49
